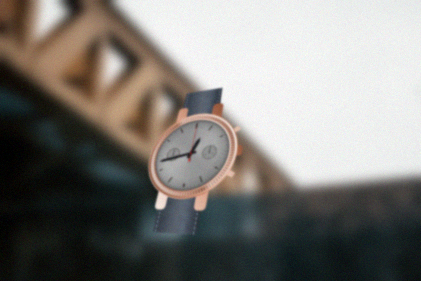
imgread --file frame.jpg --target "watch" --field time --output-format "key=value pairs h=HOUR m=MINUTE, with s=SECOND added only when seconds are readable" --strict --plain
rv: h=12 m=43
